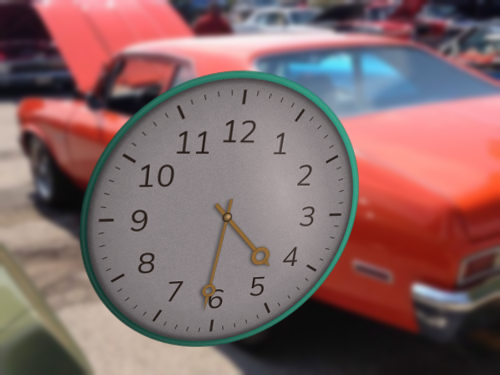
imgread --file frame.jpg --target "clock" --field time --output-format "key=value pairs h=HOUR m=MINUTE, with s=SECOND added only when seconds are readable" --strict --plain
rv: h=4 m=31
